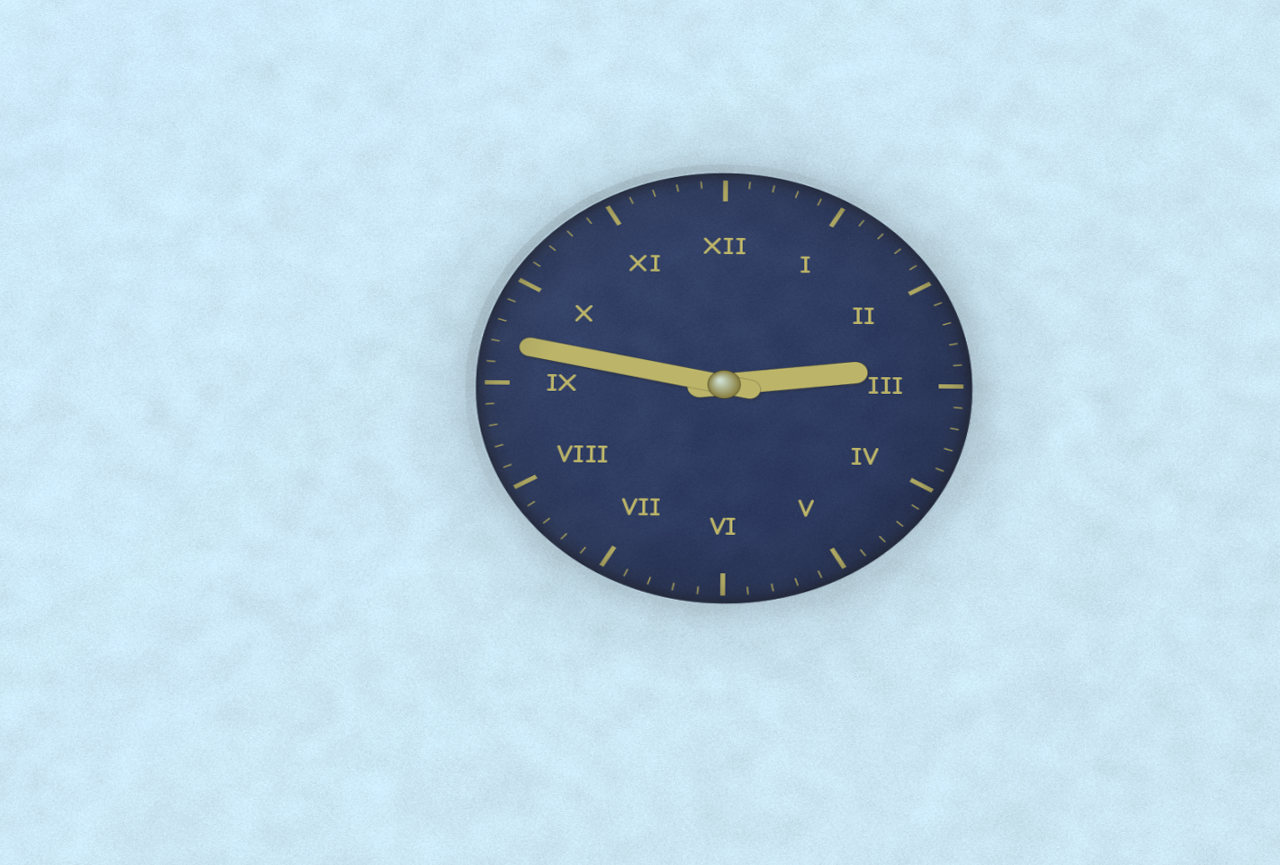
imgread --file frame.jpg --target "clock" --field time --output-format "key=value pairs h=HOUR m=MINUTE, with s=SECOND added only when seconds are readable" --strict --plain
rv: h=2 m=47
